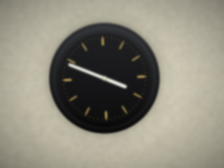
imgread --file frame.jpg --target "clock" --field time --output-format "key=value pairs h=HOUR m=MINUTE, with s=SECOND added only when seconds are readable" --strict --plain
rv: h=3 m=49
